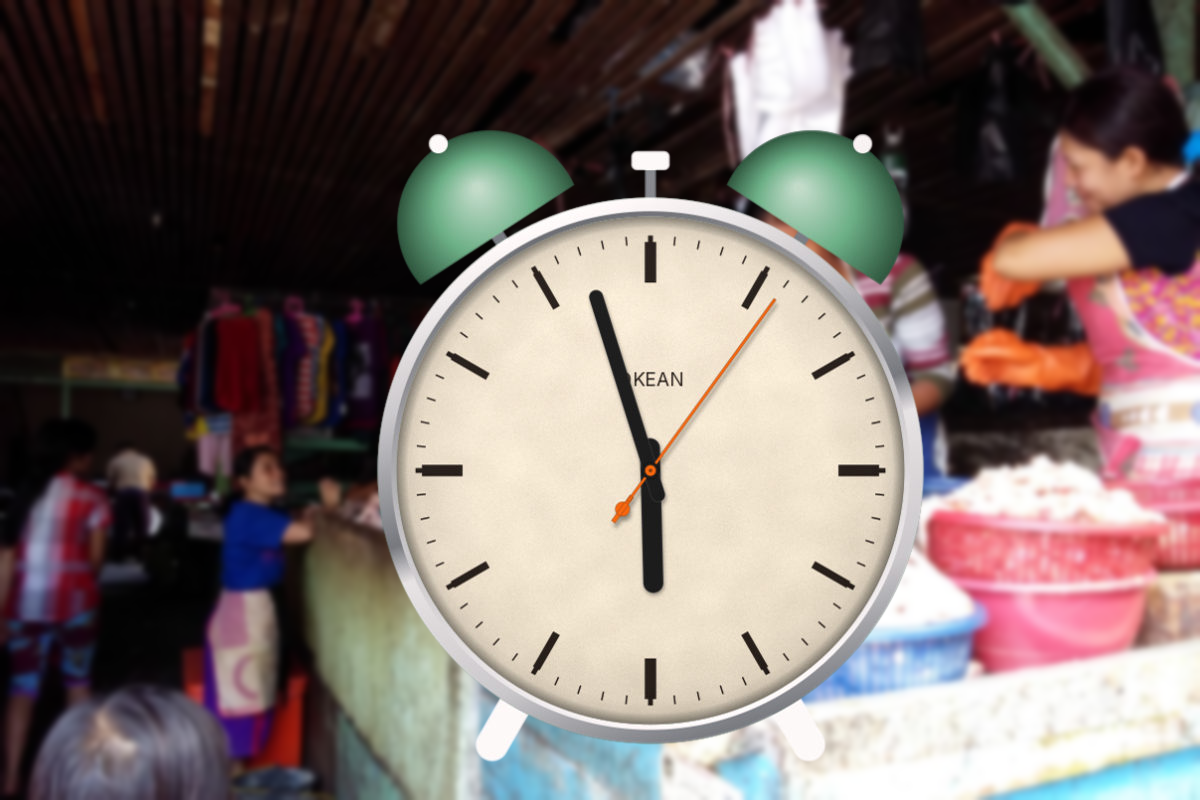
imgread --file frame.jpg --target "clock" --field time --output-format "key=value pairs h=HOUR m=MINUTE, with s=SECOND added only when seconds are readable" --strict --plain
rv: h=5 m=57 s=6
